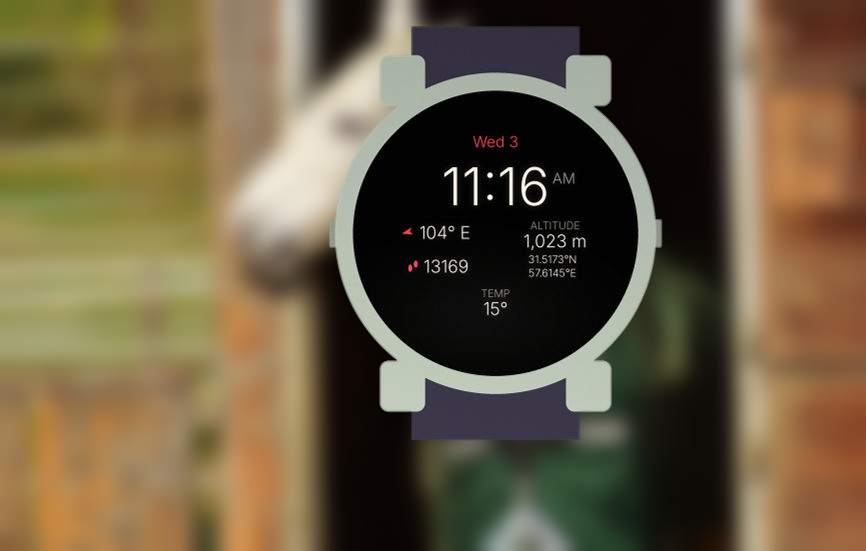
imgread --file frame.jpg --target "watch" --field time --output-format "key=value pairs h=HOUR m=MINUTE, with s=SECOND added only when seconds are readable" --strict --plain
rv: h=11 m=16
